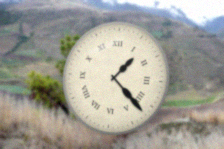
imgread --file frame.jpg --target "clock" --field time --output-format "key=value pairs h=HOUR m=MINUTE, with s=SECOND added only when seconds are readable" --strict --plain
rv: h=1 m=22
